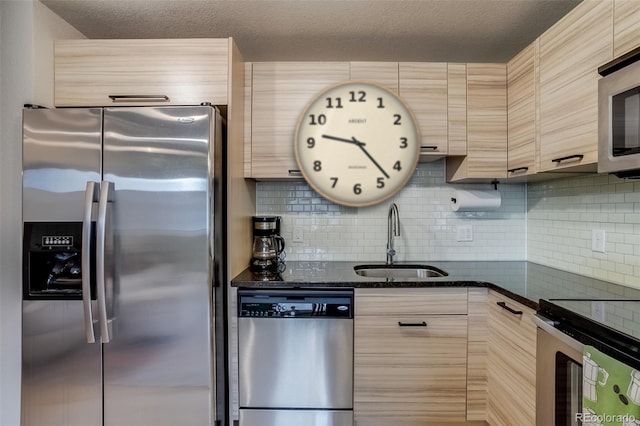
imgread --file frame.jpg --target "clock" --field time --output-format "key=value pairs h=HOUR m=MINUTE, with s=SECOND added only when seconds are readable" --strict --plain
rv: h=9 m=23
